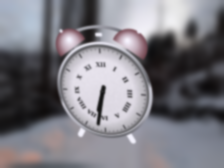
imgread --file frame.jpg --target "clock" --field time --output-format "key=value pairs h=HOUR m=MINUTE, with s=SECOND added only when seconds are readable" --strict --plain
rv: h=6 m=32
